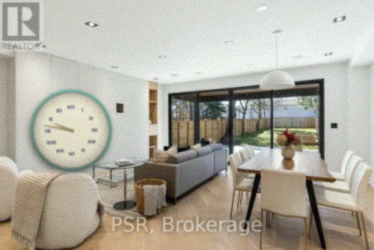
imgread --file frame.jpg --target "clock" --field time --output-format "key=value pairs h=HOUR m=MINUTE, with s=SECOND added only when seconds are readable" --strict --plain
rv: h=9 m=47
